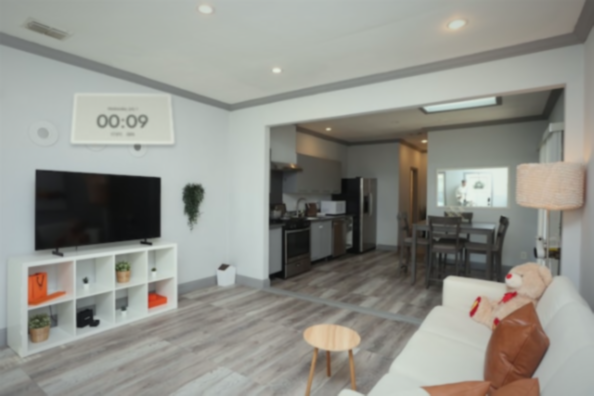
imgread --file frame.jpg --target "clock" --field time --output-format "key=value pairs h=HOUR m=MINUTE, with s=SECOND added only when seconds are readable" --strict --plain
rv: h=0 m=9
